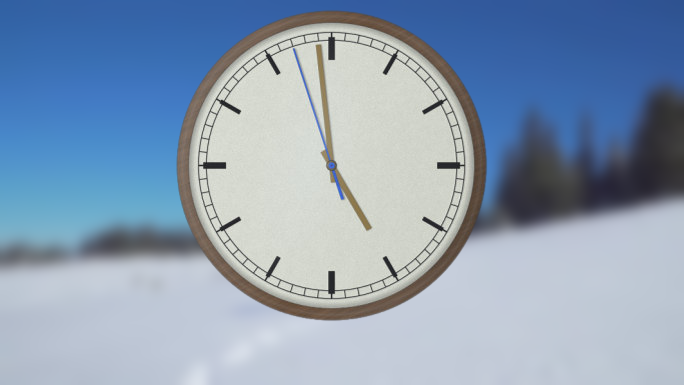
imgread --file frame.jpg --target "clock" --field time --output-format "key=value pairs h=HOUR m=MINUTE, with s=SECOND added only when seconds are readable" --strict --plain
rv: h=4 m=58 s=57
